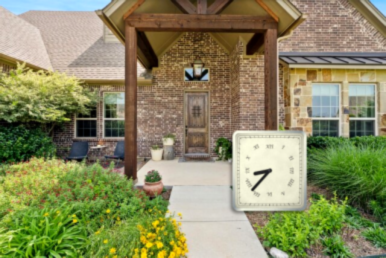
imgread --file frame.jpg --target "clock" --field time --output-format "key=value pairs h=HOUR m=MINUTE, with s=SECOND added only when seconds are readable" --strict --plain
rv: h=8 m=37
